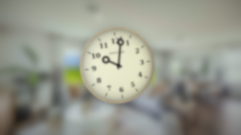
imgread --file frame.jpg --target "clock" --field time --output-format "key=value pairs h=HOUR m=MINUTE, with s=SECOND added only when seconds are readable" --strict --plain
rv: h=10 m=2
